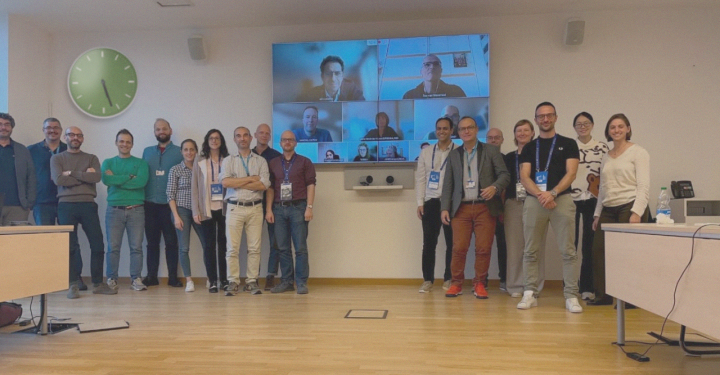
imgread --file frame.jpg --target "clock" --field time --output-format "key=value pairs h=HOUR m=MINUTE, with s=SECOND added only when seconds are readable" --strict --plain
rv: h=5 m=27
